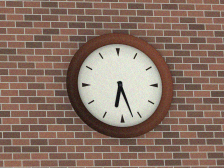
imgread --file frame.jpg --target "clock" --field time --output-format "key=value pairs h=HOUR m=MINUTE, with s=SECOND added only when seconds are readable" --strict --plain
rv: h=6 m=27
